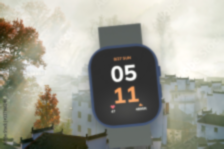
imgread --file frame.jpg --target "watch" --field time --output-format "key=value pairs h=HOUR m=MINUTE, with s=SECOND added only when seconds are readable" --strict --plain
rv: h=5 m=11
